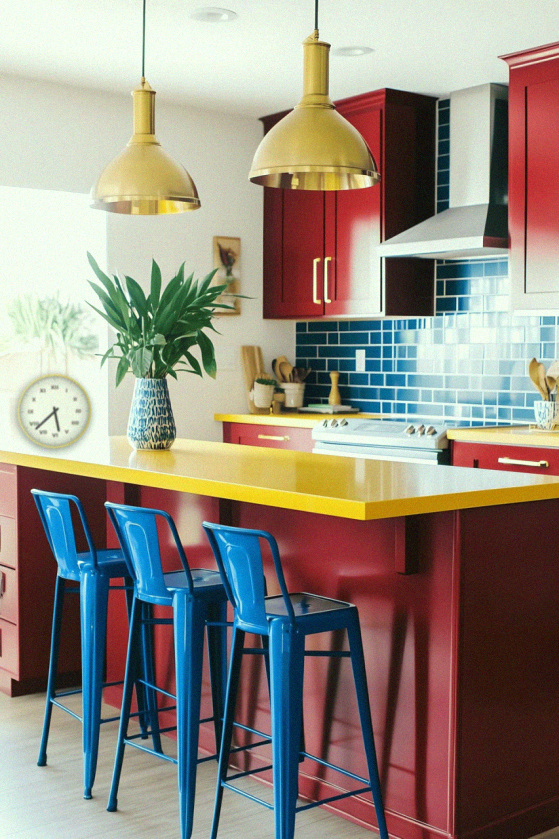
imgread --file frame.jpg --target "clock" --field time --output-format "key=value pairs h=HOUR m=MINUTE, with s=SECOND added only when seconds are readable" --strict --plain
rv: h=5 m=38
